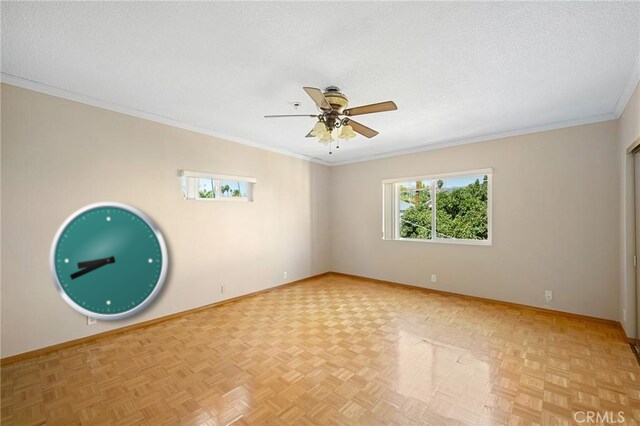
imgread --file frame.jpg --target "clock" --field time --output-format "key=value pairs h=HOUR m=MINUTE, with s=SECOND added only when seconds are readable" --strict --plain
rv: h=8 m=41
